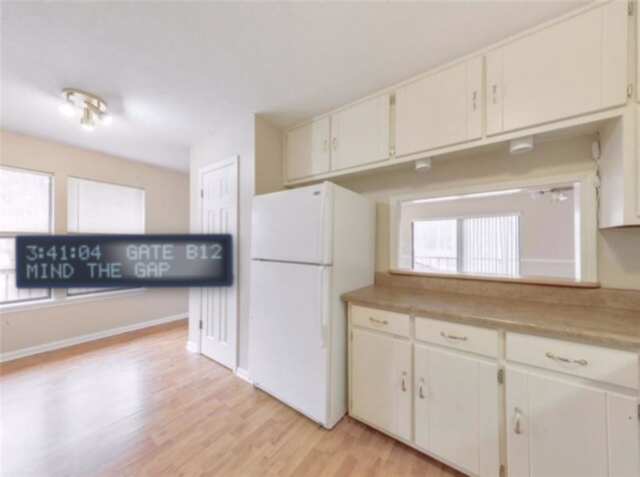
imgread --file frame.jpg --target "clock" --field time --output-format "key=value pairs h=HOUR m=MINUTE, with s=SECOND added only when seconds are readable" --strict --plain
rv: h=3 m=41 s=4
